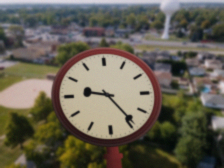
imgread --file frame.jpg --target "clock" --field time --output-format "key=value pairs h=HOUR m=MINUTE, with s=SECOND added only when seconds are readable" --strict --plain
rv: h=9 m=24
